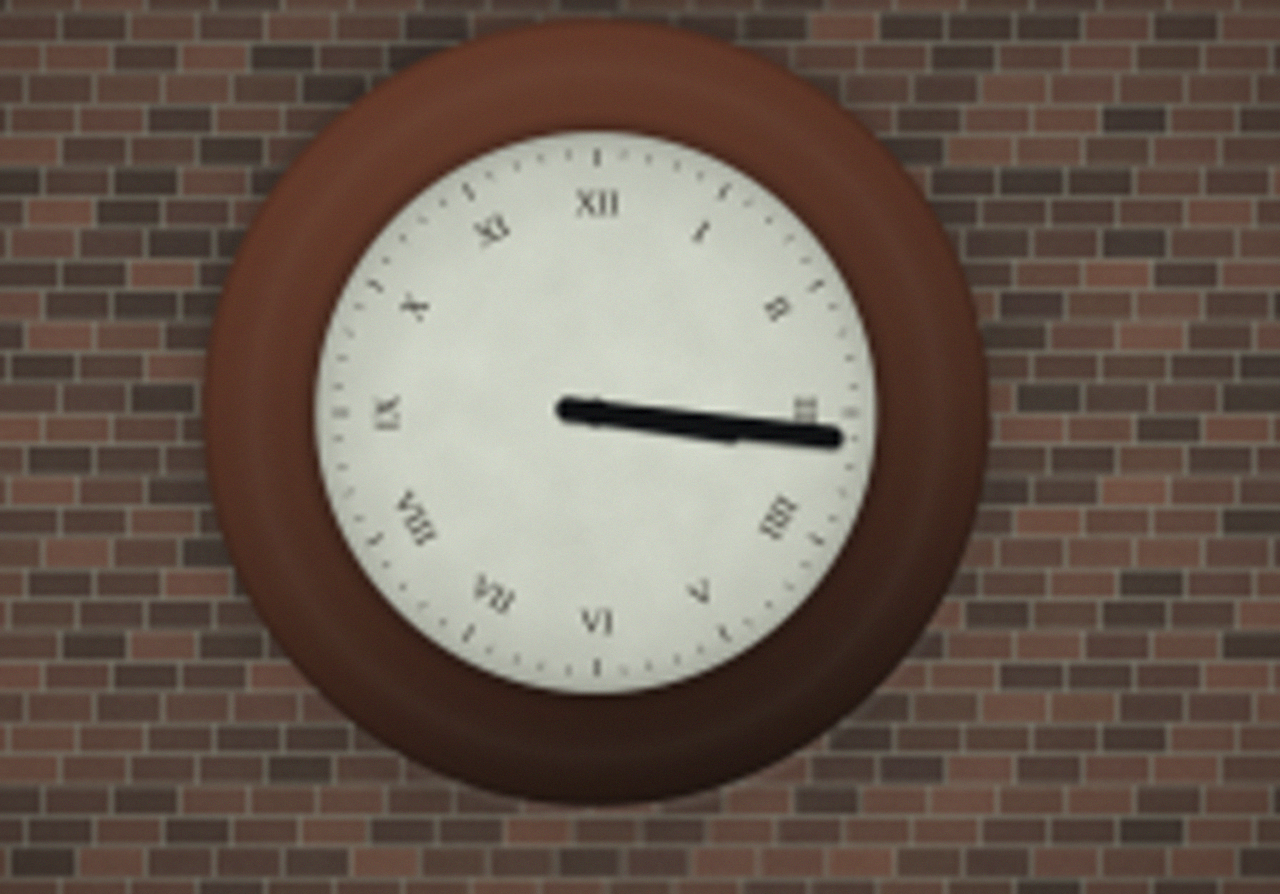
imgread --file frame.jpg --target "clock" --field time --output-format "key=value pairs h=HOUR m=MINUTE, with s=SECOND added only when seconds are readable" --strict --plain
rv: h=3 m=16
